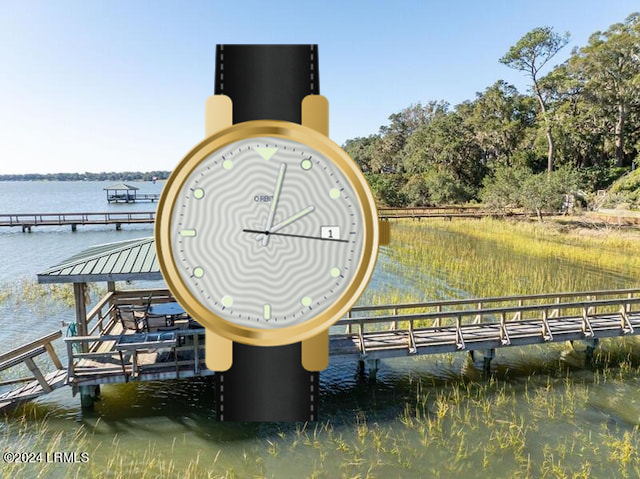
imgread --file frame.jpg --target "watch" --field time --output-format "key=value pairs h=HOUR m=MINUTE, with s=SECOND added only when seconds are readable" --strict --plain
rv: h=2 m=2 s=16
